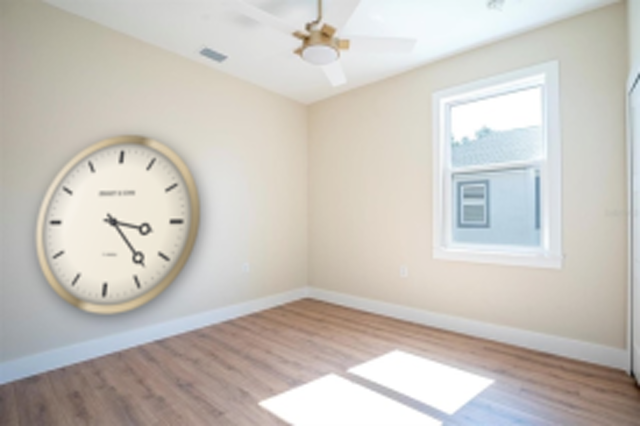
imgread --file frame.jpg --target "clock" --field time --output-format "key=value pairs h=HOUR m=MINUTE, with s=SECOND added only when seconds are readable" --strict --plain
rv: h=3 m=23
